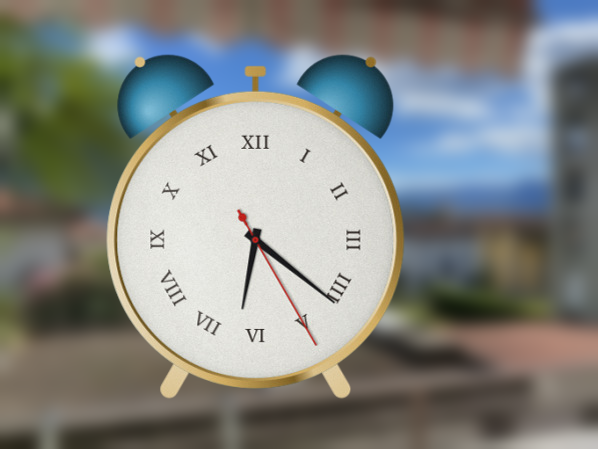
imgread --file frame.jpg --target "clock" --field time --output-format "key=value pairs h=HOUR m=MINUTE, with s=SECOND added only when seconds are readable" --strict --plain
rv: h=6 m=21 s=25
